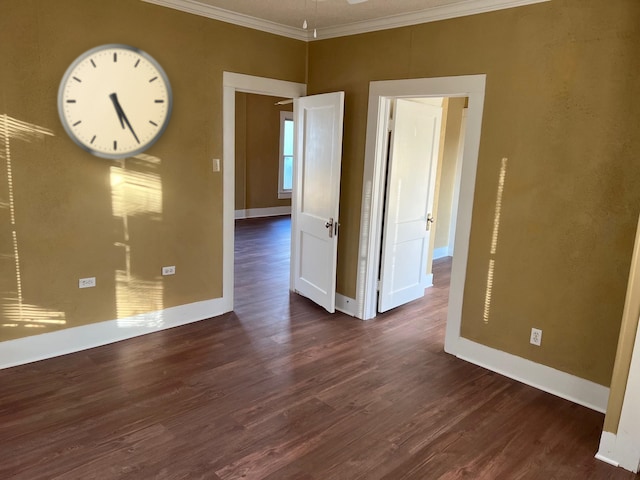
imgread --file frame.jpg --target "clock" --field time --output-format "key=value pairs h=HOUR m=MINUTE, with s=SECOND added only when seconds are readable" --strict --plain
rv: h=5 m=25
